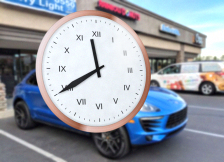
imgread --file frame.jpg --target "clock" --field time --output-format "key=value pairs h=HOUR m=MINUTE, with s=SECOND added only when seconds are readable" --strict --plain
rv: h=11 m=40
